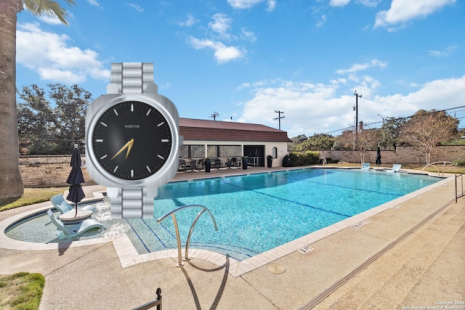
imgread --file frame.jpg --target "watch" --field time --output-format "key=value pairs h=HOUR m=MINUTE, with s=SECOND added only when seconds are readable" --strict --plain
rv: h=6 m=38
